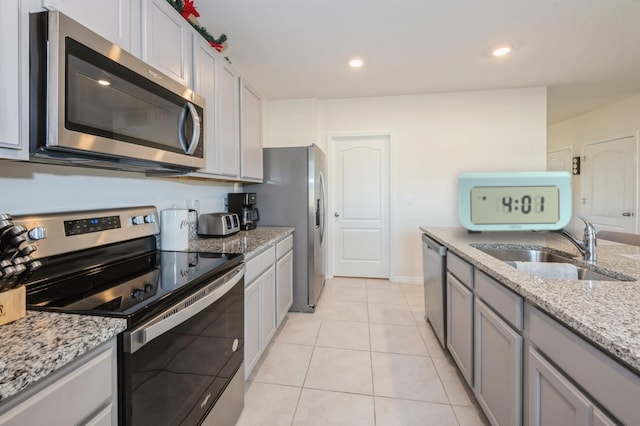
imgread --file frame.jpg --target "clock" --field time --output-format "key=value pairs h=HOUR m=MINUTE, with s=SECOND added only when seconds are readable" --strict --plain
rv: h=4 m=1
